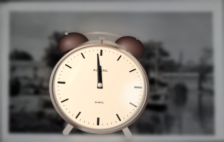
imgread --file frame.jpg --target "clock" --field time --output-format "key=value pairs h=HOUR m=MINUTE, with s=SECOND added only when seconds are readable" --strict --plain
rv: h=11 m=59
